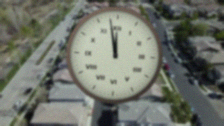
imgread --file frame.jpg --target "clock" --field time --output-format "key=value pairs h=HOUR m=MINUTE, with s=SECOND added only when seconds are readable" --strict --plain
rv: h=11 m=58
